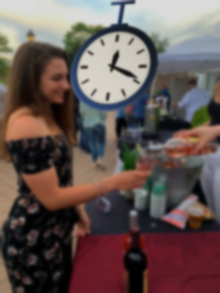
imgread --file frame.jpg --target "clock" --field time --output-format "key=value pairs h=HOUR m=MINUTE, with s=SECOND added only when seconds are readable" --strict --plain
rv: h=12 m=19
